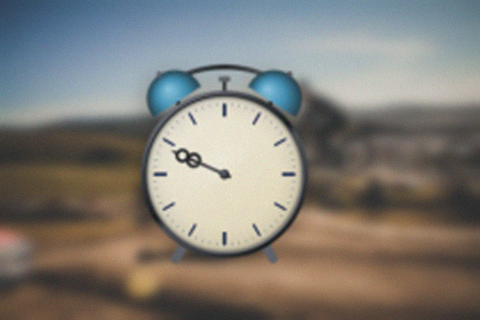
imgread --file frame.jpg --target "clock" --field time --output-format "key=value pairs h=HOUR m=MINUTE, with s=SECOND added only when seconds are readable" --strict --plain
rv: h=9 m=49
